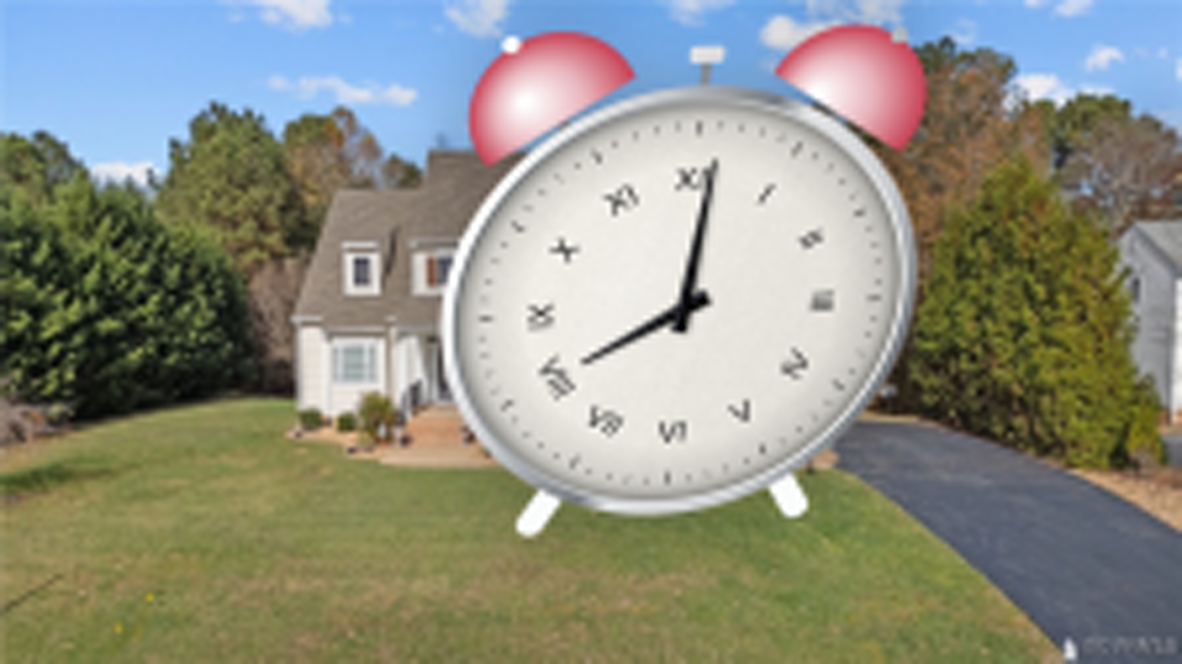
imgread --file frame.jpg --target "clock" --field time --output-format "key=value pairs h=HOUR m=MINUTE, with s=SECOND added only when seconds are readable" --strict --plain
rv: h=8 m=1
